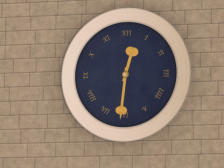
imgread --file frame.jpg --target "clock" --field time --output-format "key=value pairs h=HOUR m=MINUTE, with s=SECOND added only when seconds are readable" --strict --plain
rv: h=12 m=31
